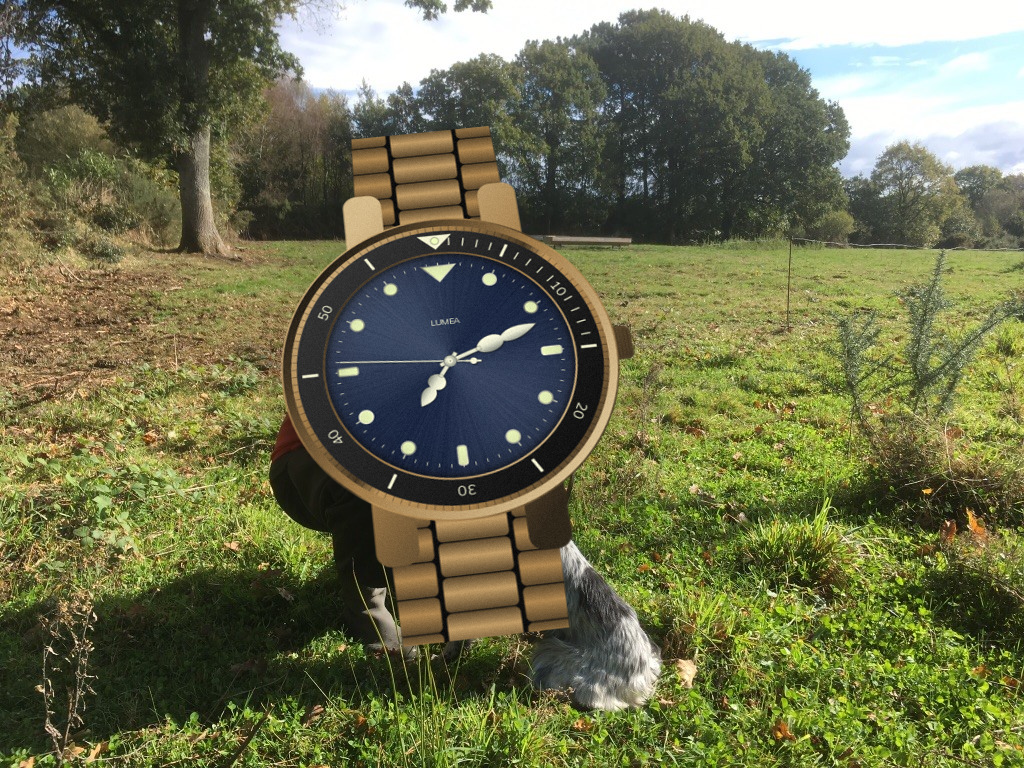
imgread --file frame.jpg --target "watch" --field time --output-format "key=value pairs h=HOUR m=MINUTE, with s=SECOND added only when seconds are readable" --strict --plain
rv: h=7 m=11 s=46
